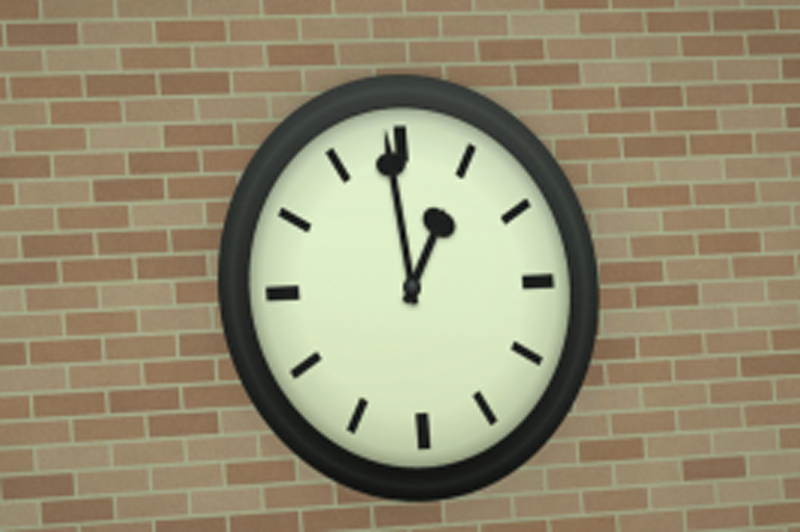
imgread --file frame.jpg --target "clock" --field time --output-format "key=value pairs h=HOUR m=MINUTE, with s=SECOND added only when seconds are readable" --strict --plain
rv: h=12 m=59
